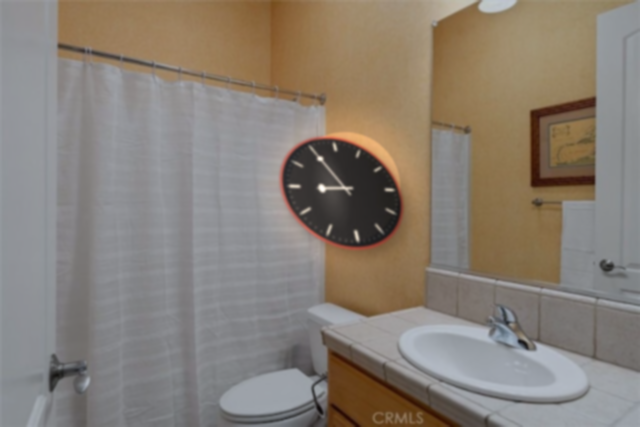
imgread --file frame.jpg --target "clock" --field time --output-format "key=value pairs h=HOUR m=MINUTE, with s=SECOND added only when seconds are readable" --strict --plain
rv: h=8 m=55
